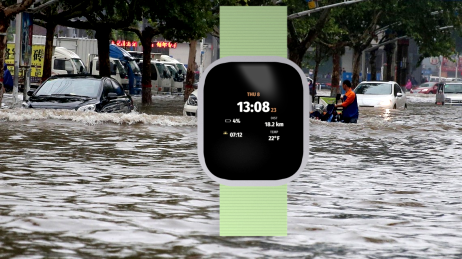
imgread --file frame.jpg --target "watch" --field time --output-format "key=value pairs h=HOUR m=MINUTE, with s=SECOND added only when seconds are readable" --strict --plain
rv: h=13 m=8
